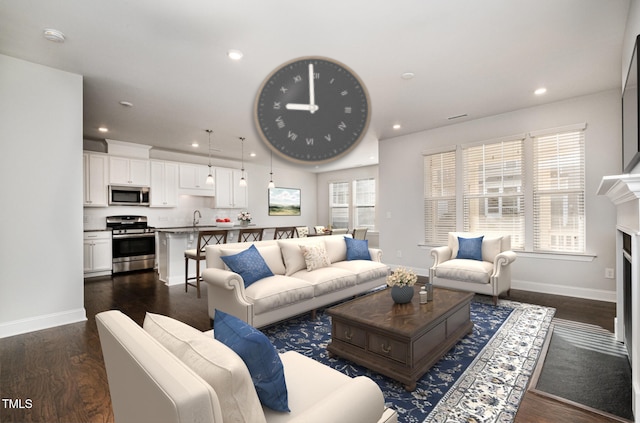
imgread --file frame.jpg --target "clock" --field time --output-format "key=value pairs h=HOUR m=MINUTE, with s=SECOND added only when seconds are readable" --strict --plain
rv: h=8 m=59
